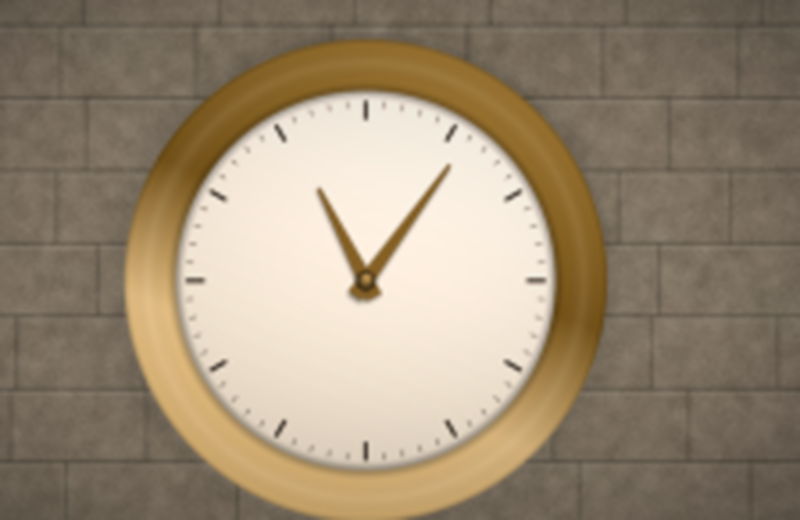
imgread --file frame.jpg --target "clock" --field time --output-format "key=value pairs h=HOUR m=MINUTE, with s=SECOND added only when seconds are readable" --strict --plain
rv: h=11 m=6
